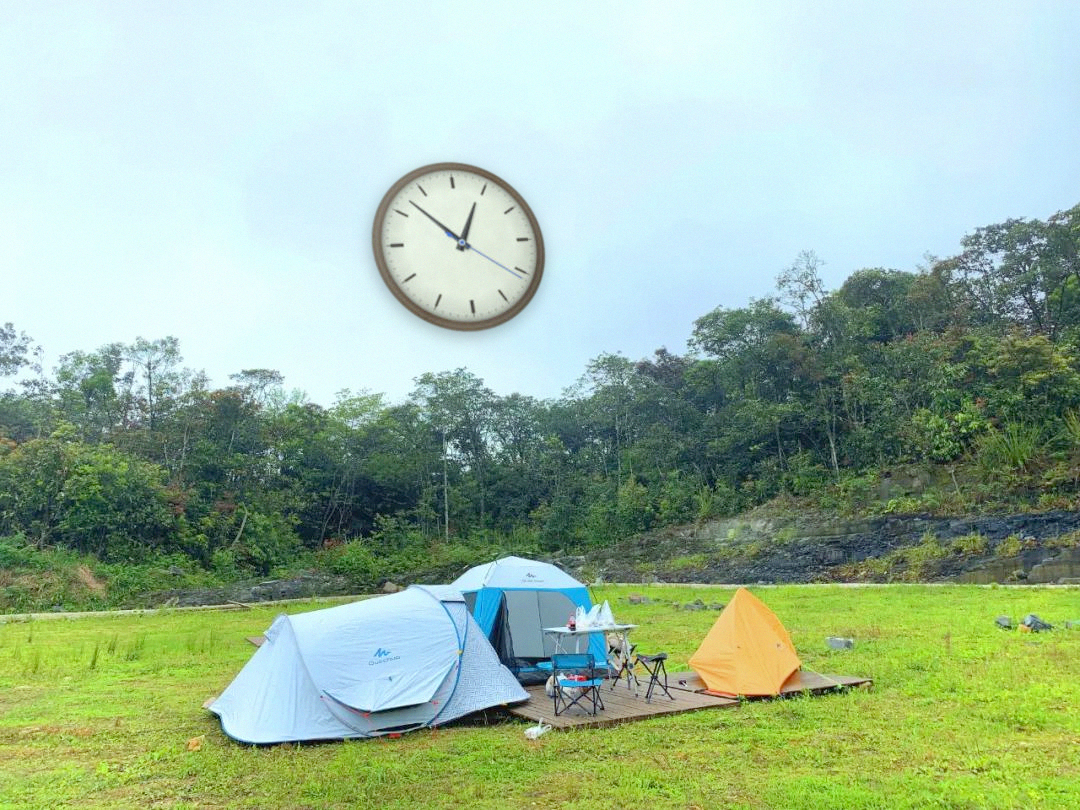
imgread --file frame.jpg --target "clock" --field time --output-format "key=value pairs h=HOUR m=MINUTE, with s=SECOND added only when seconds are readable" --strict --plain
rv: h=12 m=52 s=21
